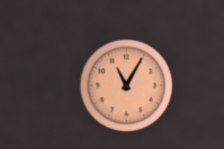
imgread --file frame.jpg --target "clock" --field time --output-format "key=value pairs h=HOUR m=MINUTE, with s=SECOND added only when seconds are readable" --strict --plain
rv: h=11 m=5
